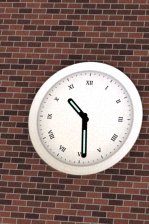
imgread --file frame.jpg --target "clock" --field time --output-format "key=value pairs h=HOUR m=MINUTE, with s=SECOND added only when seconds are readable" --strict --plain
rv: h=10 m=29
